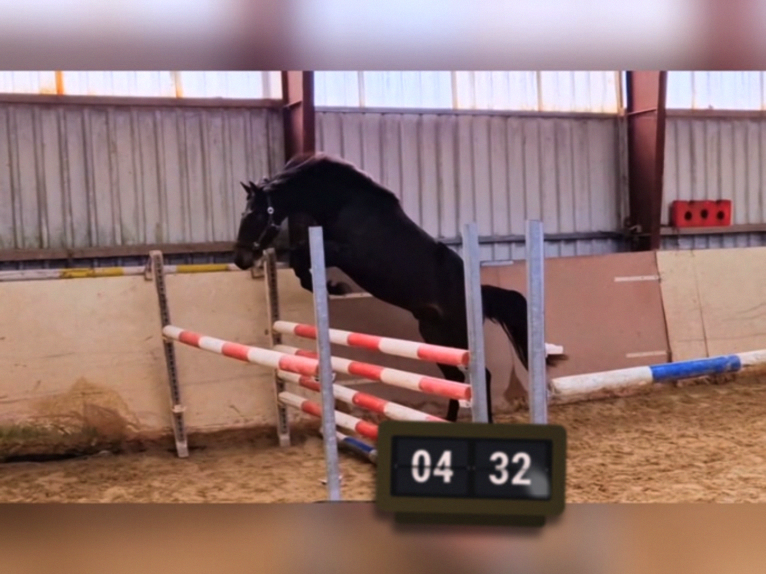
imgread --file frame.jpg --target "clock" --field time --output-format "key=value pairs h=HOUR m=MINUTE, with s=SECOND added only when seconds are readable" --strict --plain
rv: h=4 m=32
